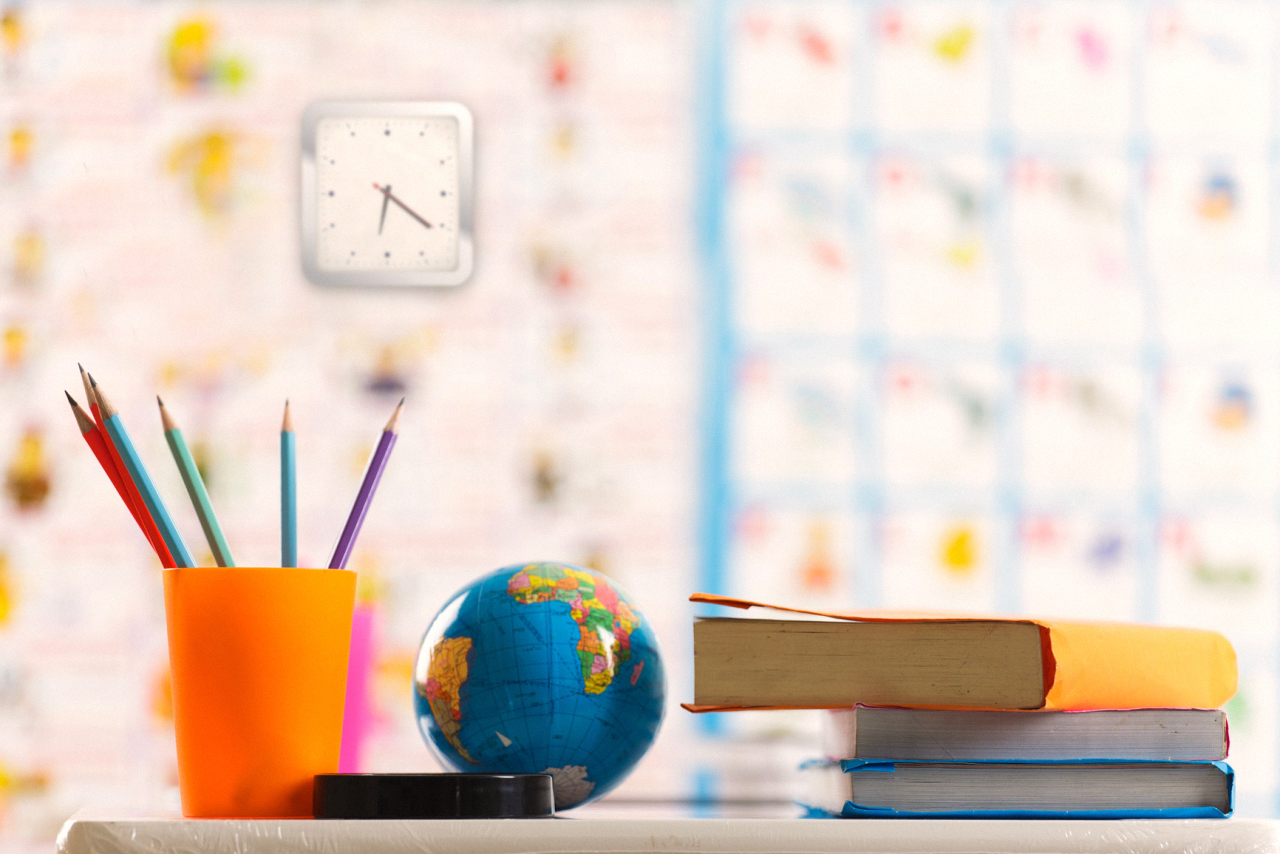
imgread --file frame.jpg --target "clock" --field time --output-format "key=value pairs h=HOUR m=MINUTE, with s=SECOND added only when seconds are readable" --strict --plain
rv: h=6 m=21 s=21
